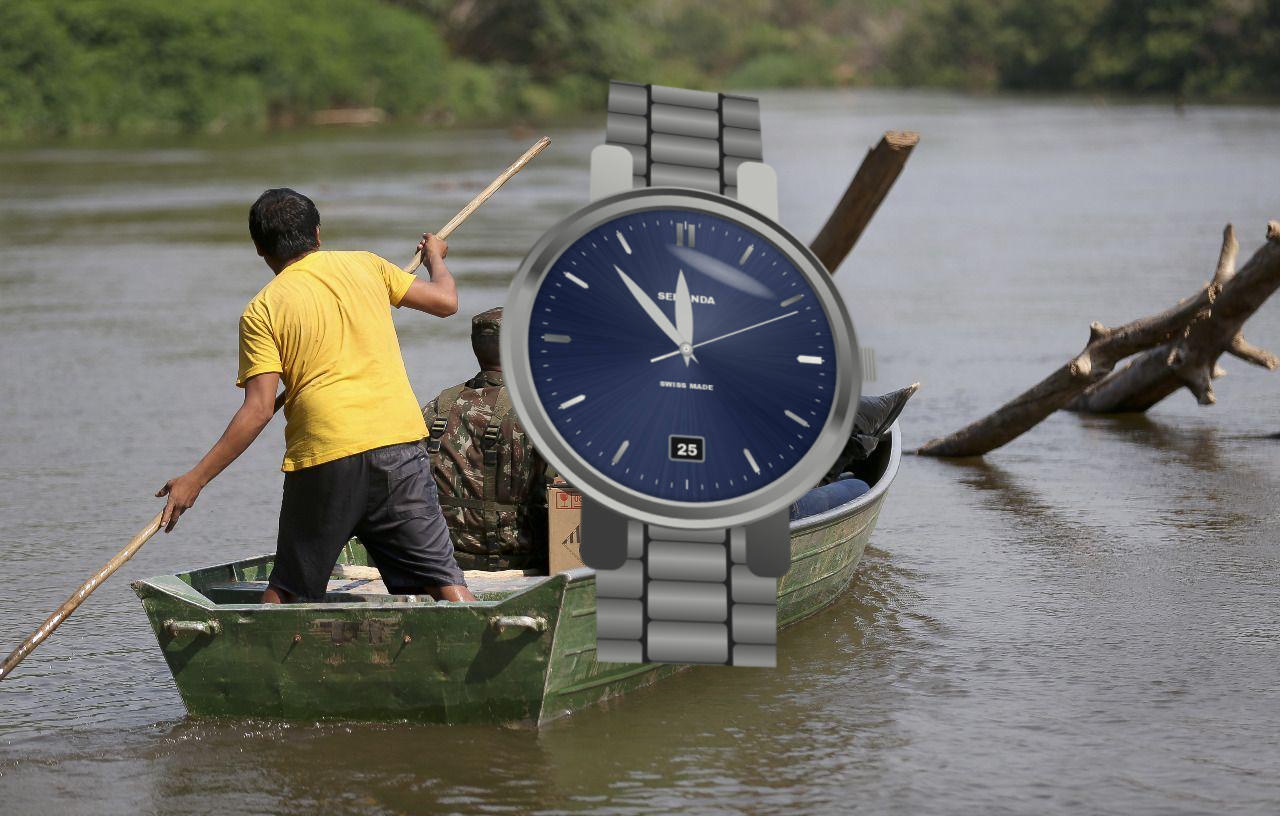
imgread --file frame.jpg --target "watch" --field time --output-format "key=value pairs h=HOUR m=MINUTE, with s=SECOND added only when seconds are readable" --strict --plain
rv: h=11 m=53 s=11
